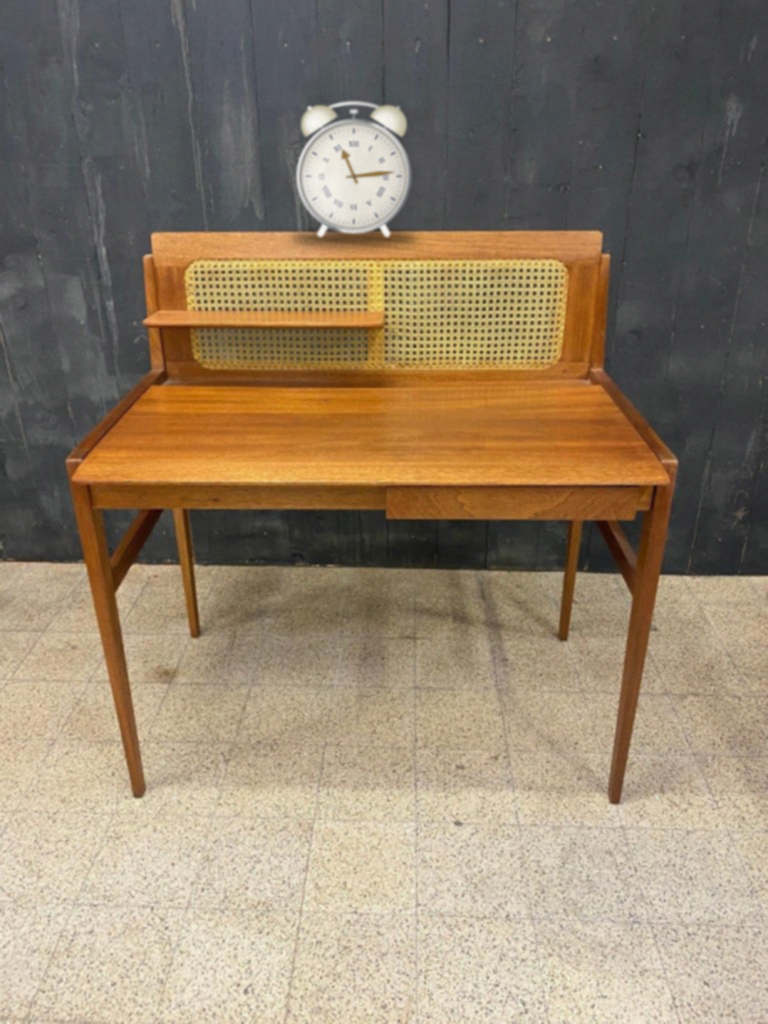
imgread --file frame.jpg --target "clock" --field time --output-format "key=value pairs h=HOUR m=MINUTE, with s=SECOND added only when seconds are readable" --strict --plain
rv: h=11 m=14
